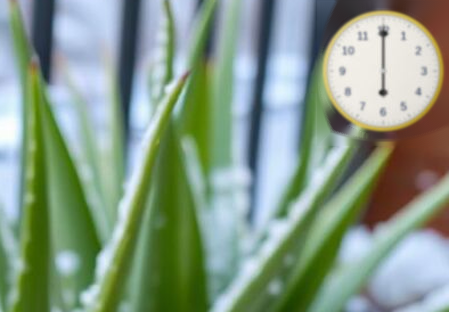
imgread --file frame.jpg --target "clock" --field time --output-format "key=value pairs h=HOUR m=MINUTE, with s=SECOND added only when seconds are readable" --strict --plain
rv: h=6 m=0
